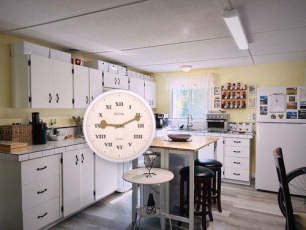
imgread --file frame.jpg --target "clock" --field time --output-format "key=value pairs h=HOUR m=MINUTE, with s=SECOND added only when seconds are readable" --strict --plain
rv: h=9 m=11
